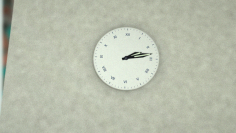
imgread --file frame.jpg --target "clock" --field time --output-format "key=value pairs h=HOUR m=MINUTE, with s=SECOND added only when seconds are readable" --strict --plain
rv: h=2 m=13
